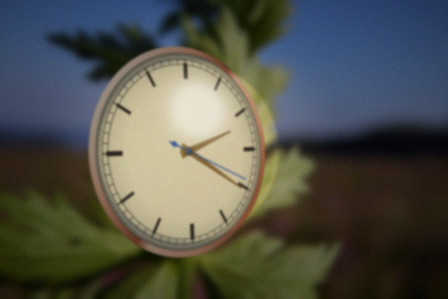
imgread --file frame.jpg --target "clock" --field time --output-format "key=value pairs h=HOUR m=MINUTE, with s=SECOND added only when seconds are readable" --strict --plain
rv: h=2 m=20 s=19
